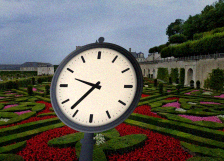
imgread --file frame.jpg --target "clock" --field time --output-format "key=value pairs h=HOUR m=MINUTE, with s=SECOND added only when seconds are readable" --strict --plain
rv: h=9 m=37
